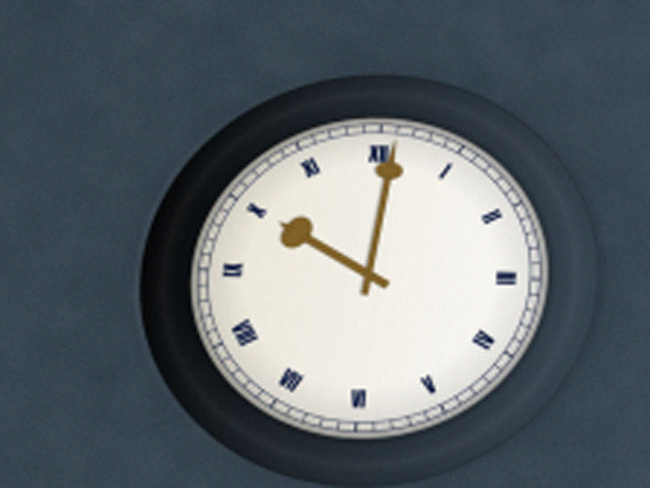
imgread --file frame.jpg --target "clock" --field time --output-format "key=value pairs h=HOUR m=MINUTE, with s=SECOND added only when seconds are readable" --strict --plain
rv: h=10 m=1
